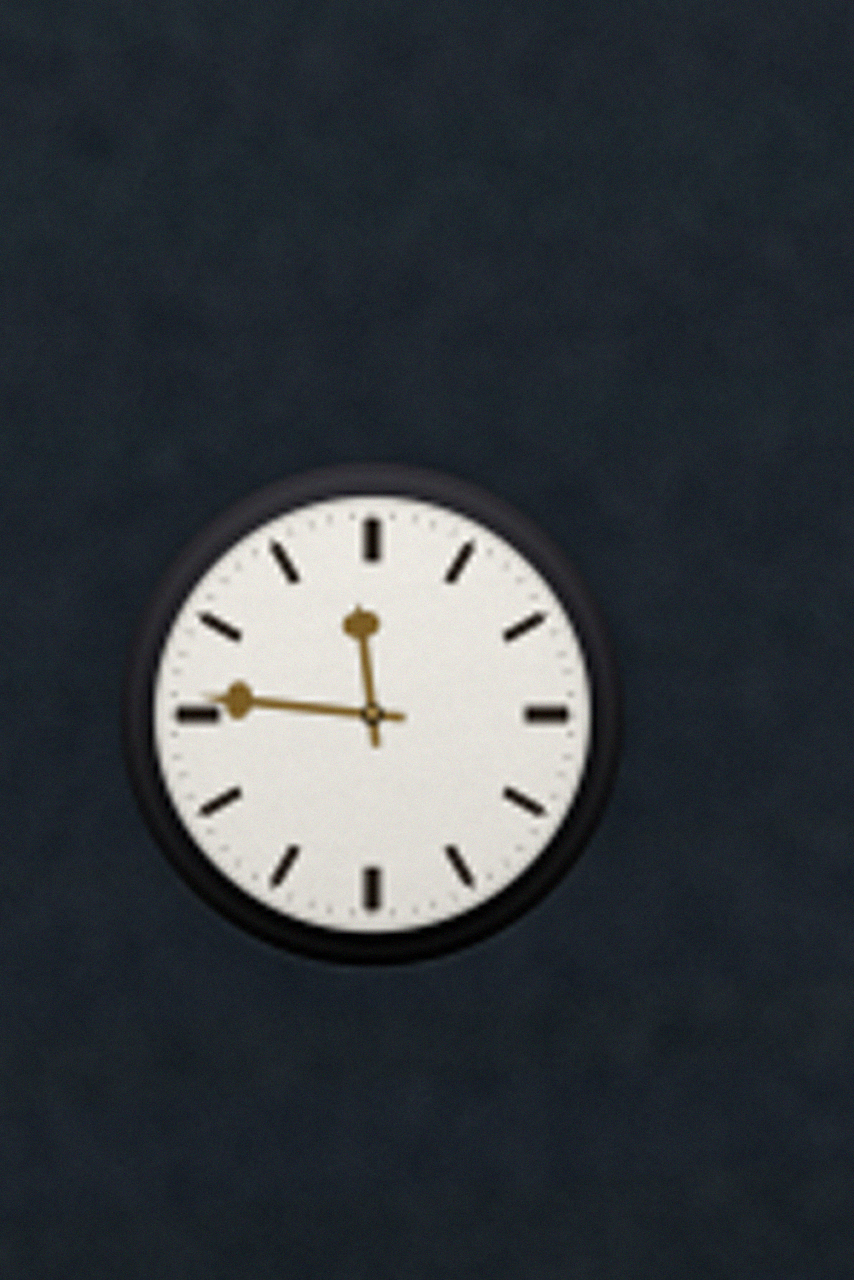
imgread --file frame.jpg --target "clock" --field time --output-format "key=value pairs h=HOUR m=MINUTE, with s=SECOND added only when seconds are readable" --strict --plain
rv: h=11 m=46
